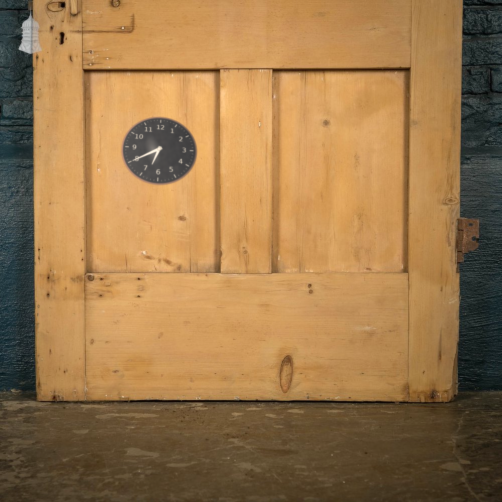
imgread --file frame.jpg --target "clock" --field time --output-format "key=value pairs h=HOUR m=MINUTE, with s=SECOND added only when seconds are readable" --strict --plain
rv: h=6 m=40
